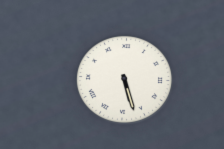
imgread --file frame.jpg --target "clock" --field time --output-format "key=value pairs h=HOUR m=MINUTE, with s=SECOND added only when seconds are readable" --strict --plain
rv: h=5 m=27
